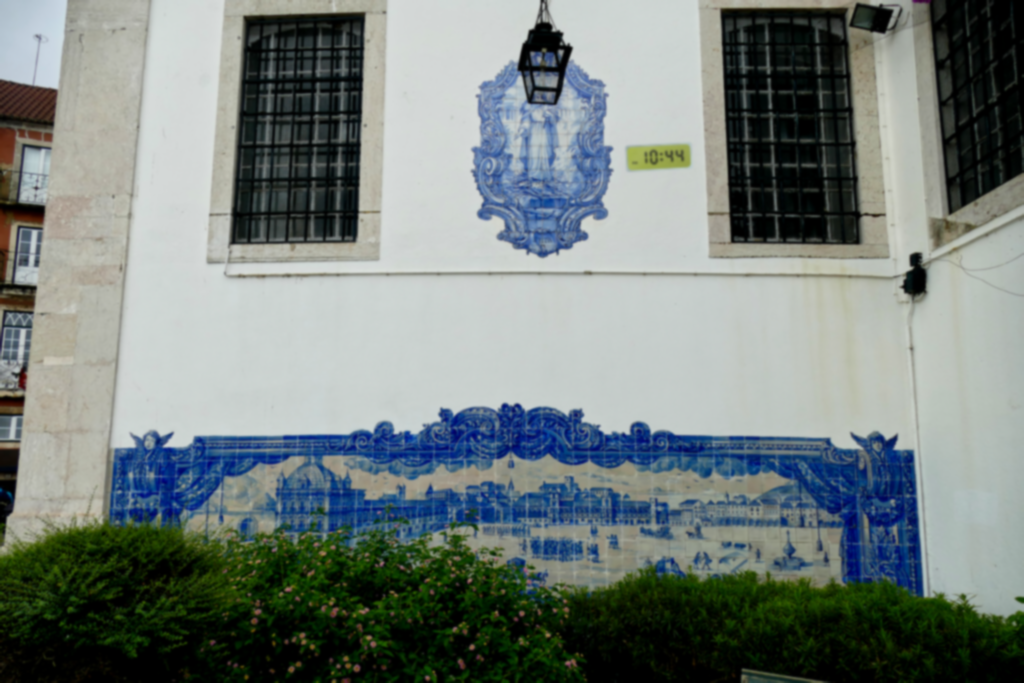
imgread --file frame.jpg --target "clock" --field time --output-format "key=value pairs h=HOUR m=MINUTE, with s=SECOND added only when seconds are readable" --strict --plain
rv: h=10 m=44
